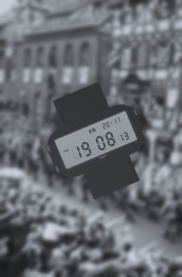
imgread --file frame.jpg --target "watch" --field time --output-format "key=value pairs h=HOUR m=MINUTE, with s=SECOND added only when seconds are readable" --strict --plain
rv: h=19 m=8 s=13
